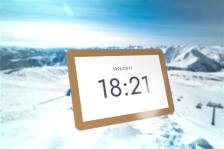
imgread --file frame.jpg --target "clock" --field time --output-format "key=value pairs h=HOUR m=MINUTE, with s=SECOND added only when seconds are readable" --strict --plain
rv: h=18 m=21
